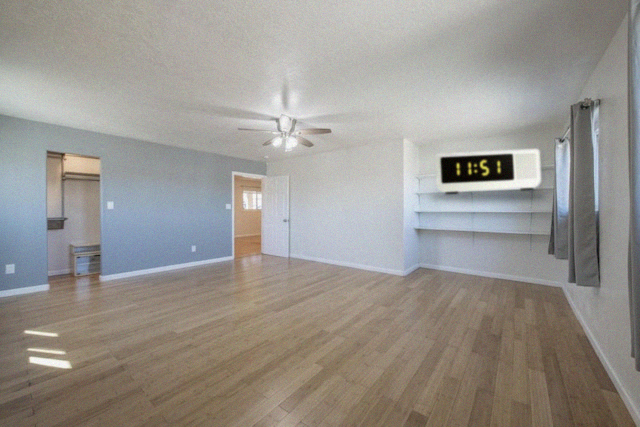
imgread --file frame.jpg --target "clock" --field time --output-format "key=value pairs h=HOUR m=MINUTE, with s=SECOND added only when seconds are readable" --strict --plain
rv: h=11 m=51
